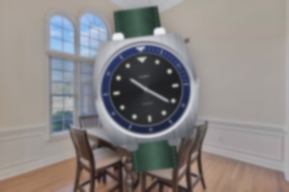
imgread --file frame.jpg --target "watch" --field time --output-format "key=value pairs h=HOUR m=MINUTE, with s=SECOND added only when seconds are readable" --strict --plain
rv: h=10 m=21
